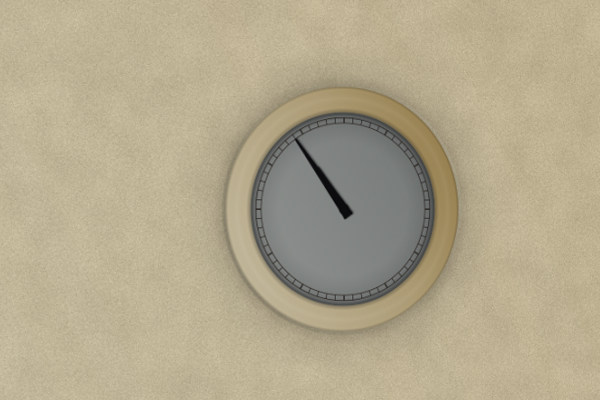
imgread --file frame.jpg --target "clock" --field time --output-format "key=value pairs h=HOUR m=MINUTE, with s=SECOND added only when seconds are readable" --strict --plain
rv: h=10 m=54
